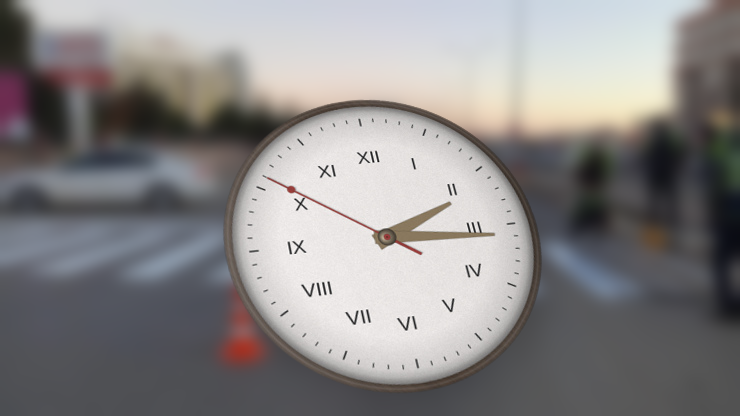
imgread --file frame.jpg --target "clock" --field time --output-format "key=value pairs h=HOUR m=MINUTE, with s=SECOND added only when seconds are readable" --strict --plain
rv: h=2 m=15 s=51
